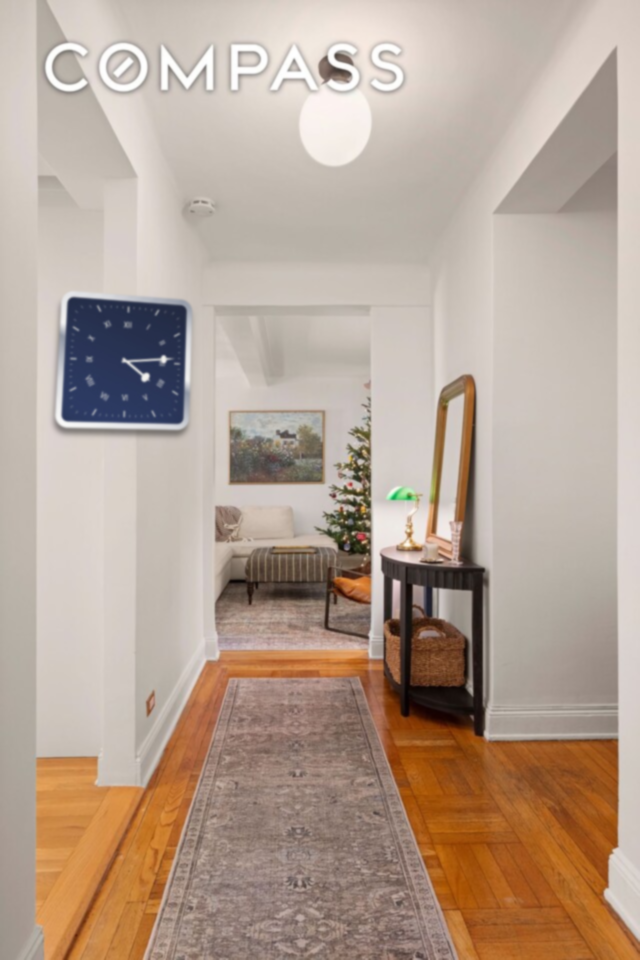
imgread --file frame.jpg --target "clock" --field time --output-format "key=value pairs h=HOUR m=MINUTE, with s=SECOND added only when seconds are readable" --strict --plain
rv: h=4 m=14
